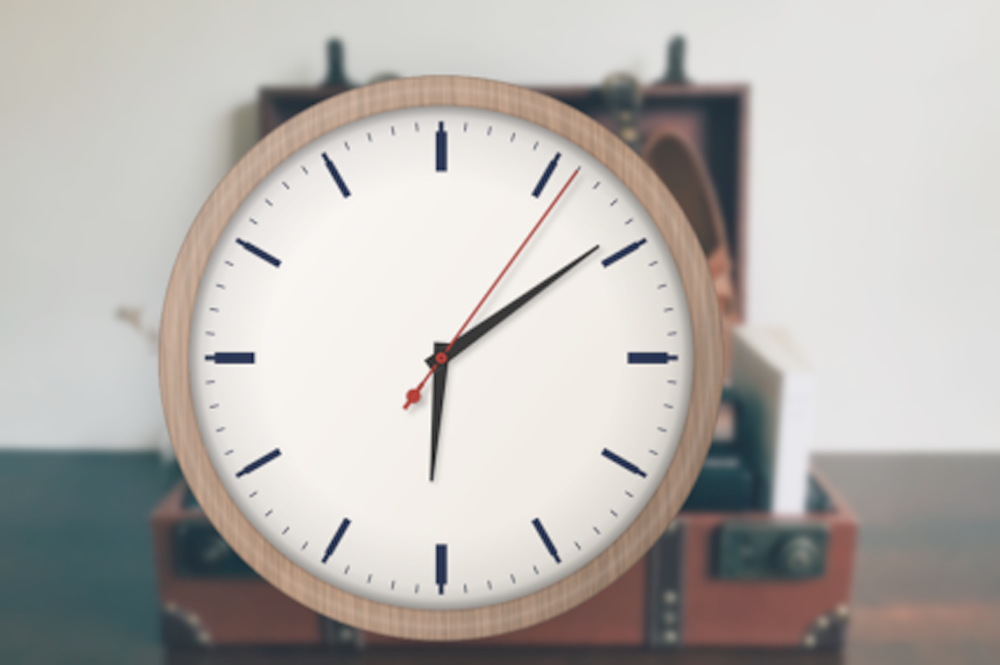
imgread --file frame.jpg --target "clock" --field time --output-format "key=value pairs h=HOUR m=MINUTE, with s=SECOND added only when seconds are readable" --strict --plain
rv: h=6 m=9 s=6
